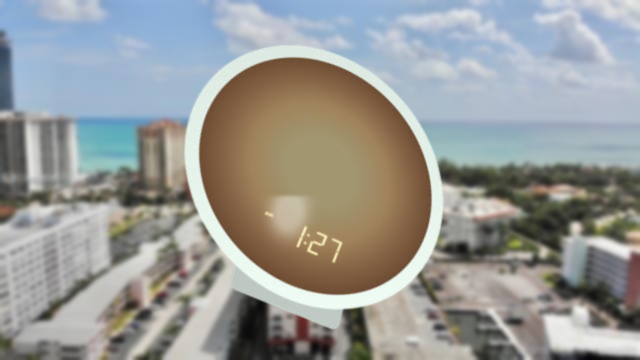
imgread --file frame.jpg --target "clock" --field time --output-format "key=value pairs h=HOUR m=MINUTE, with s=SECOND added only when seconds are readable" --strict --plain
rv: h=1 m=27
